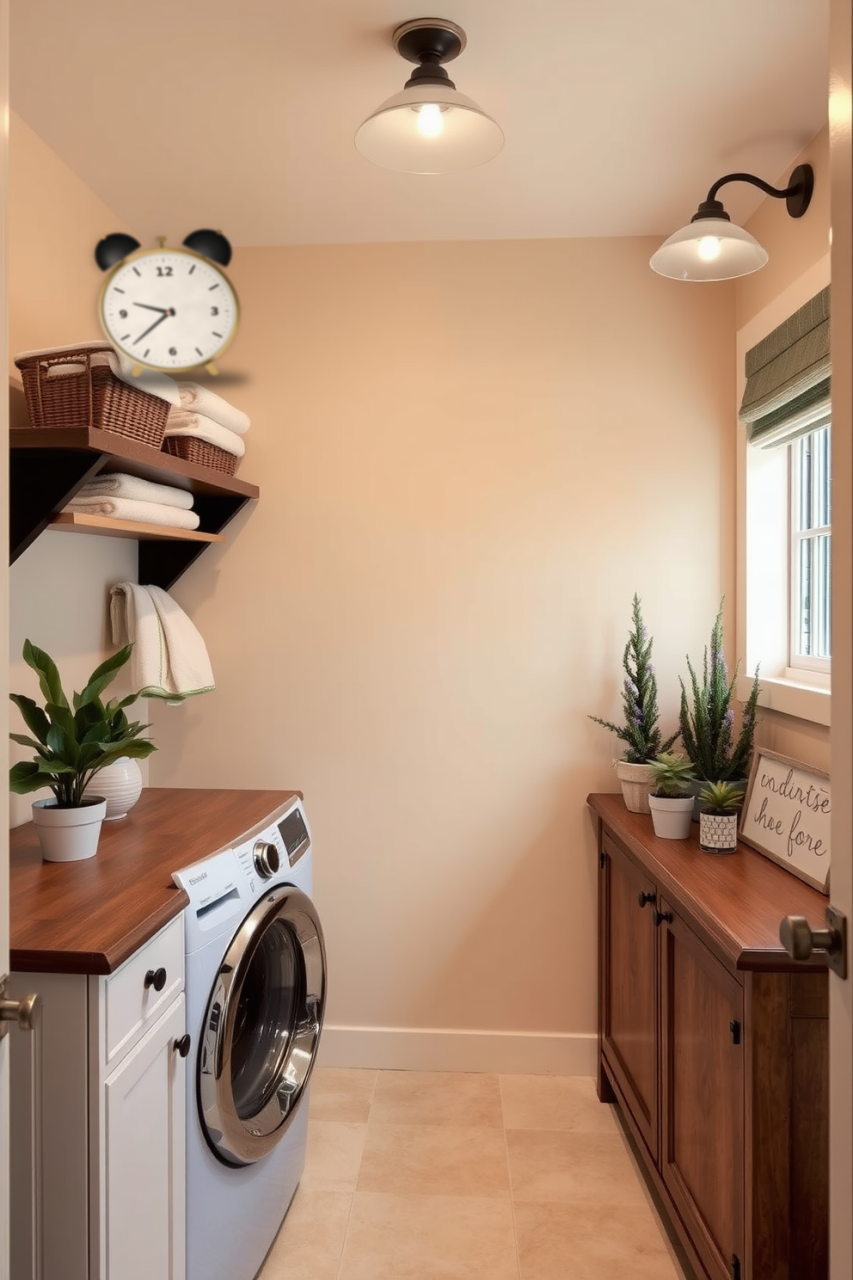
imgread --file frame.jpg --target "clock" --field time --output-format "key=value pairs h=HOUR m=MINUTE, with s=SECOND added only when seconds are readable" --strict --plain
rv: h=9 m=38
